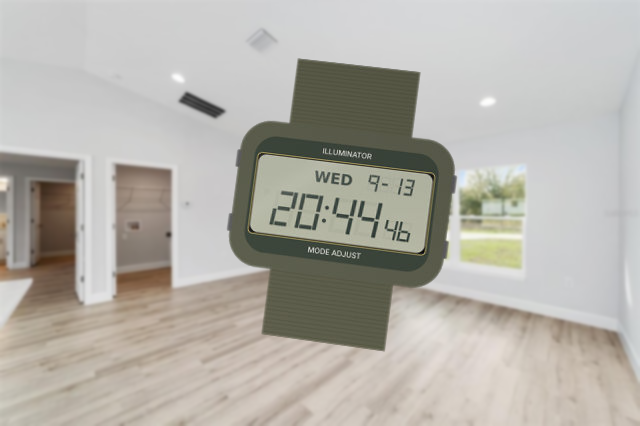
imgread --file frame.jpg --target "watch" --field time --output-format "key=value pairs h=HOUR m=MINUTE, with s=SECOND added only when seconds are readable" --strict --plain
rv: h=20 m=44 s=46
